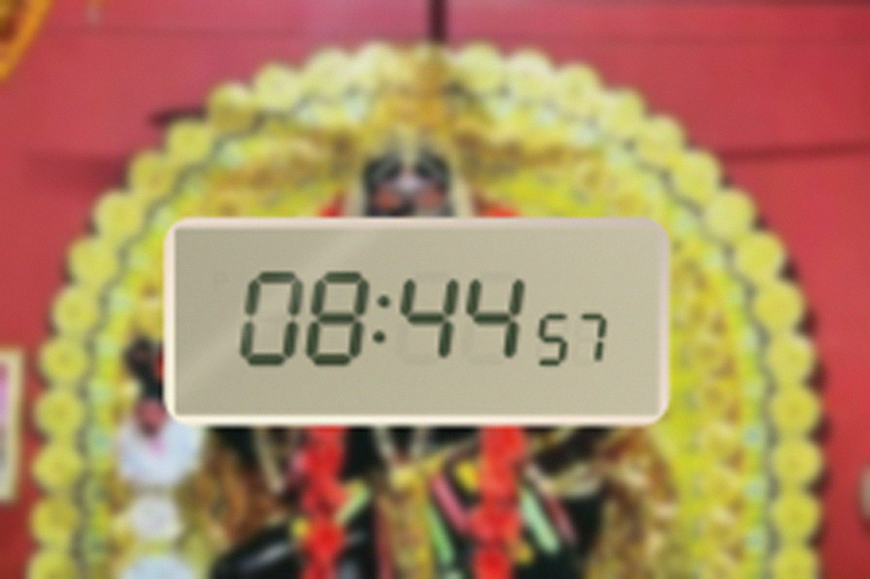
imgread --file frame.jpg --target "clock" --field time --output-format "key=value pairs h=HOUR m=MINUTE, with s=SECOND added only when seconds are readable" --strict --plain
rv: h=8 m=44 s=57
